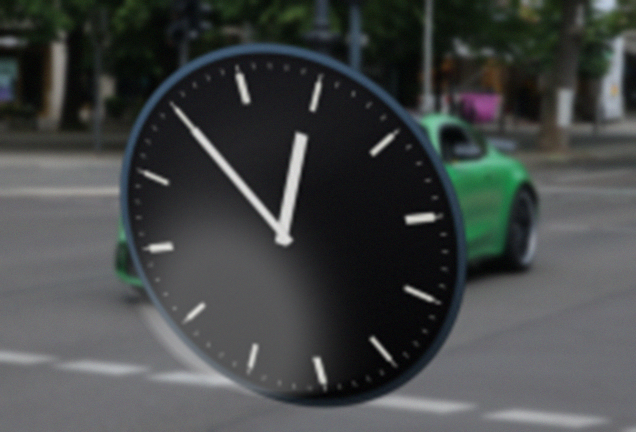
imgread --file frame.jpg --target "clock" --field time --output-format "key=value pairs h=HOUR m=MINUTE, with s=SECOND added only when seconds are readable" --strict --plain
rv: h=12 m=55
